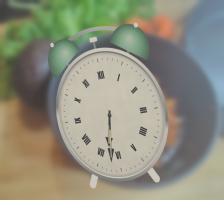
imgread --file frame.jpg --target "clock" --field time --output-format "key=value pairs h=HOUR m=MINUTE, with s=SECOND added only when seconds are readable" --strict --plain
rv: h=6 m=32
